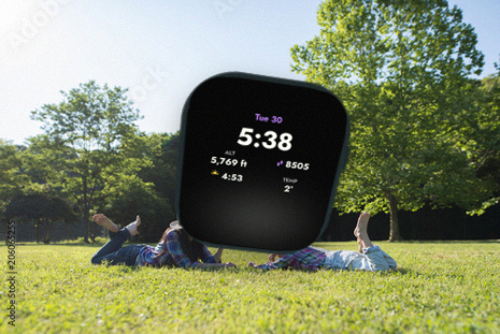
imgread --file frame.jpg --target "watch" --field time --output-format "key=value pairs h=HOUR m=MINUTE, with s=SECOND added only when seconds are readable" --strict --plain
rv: h=5 m=38
